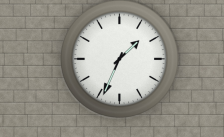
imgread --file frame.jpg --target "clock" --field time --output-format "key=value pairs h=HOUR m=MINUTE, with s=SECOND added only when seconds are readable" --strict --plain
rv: h=1 m=34
